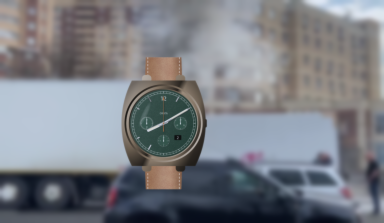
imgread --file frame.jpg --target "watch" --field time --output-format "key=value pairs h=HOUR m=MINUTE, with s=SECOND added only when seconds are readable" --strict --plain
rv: h=8 m=10
